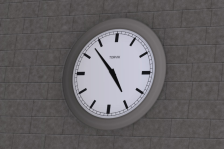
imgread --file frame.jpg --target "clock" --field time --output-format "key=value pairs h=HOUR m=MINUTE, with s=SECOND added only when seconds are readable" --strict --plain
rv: h=4 m=53
